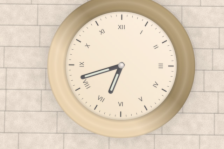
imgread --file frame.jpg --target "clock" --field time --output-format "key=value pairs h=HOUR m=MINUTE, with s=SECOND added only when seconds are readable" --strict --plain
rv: h=6 m=42
